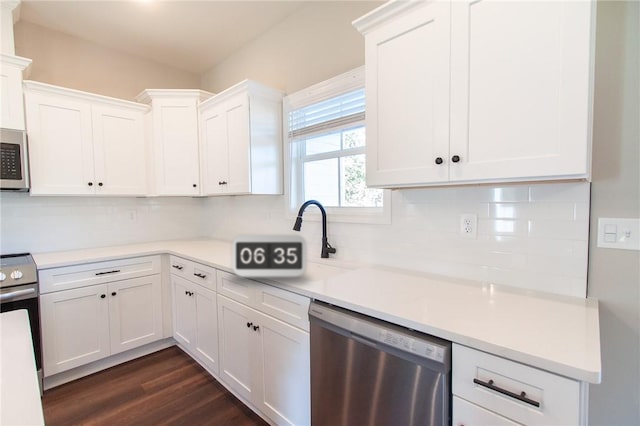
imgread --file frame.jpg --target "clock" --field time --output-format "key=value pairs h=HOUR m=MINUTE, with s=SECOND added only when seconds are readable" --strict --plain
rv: h=6 m=35
